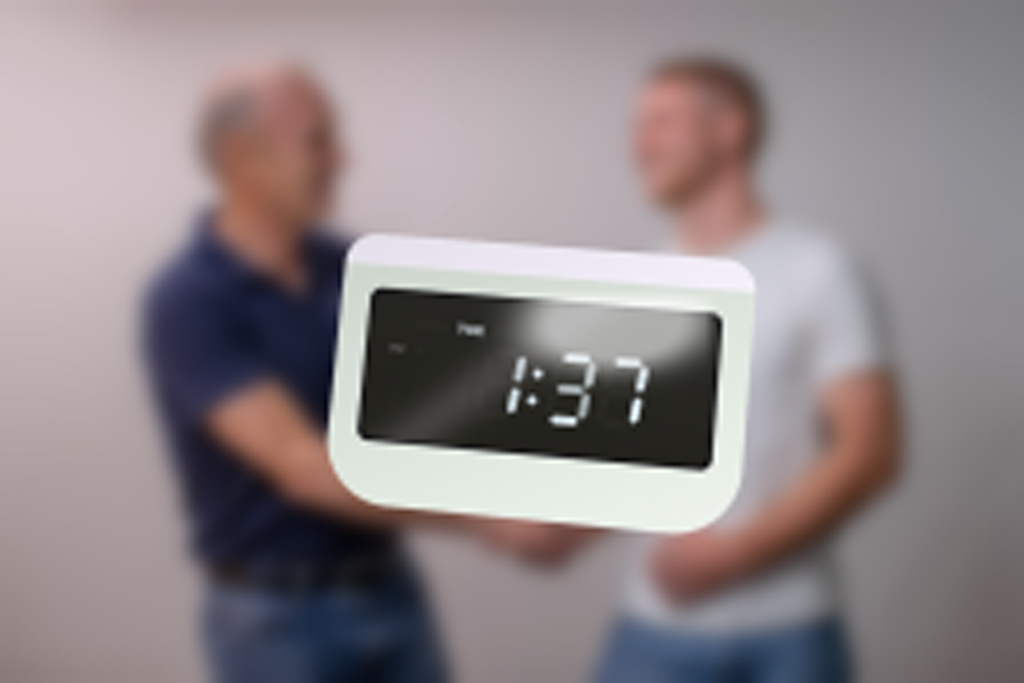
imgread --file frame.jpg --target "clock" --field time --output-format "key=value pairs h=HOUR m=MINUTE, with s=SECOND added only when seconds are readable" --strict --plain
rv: h=1 m=37
